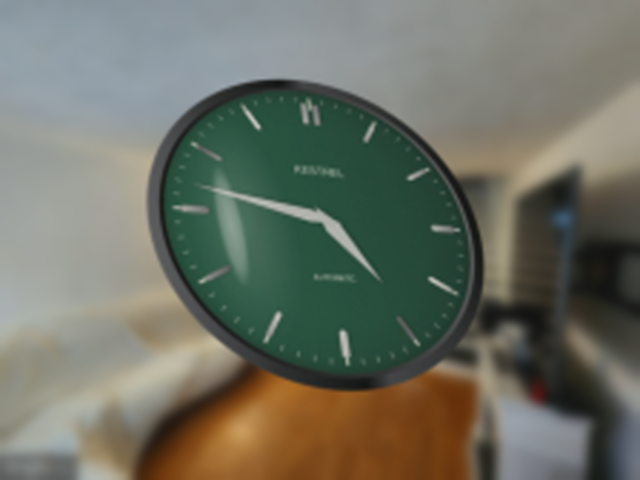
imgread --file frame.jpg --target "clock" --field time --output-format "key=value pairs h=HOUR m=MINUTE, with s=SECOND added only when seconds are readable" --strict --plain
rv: h=4 m=47
